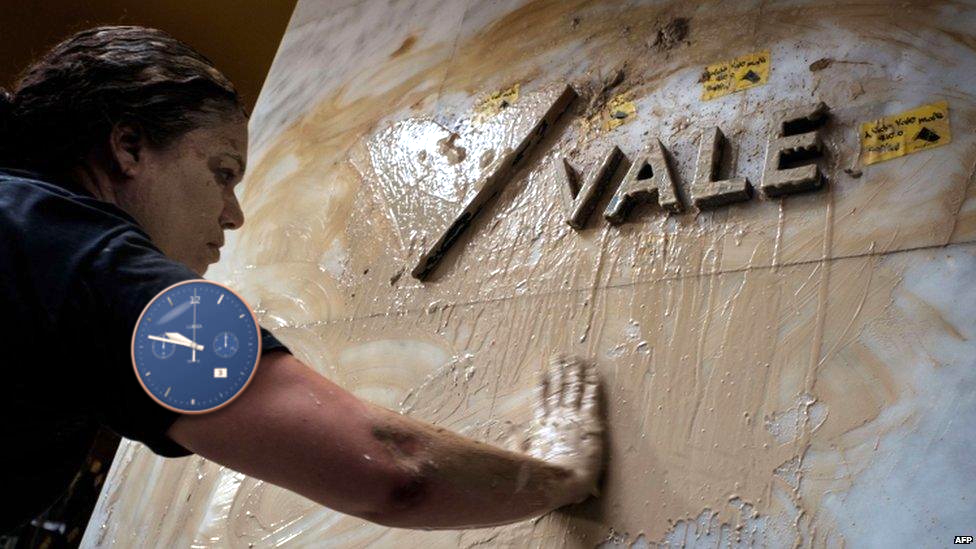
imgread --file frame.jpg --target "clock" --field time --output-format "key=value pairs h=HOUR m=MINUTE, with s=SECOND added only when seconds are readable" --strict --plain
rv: h=9 m=47
